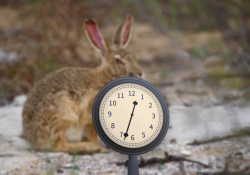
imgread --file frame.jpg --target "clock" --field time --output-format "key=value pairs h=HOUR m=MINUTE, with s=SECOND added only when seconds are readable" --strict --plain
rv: h=12 m=33
